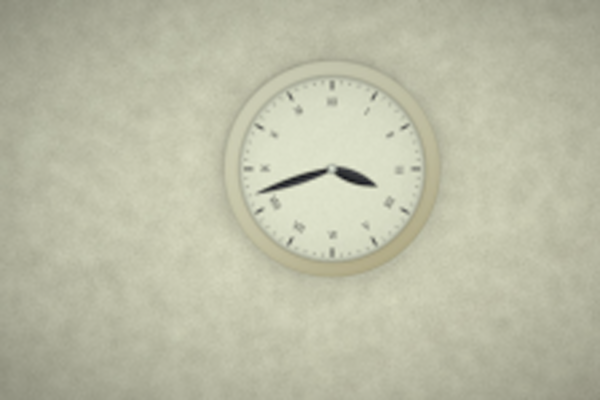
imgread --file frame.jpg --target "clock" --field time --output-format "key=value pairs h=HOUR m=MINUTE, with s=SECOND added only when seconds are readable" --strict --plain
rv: h=3 m=42
